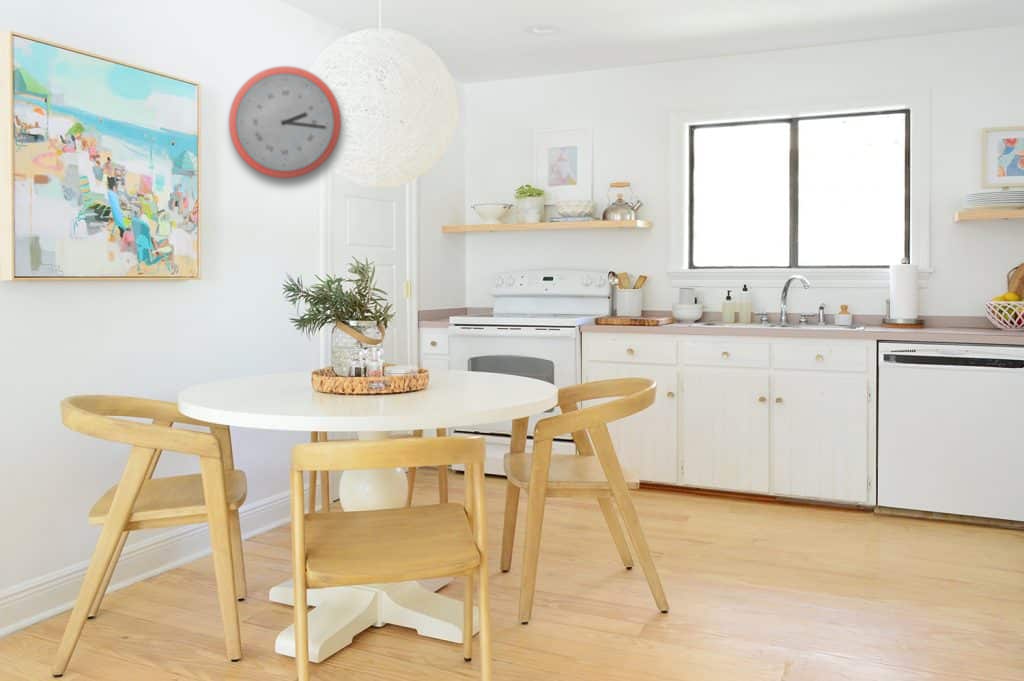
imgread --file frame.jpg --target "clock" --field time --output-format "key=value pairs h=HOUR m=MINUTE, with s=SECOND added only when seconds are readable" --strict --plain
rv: h=2 m=16
